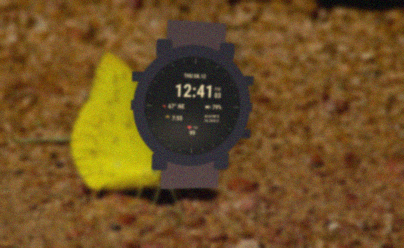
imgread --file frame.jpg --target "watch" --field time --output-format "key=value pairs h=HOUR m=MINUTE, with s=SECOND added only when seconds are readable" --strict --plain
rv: h=12 m=41
